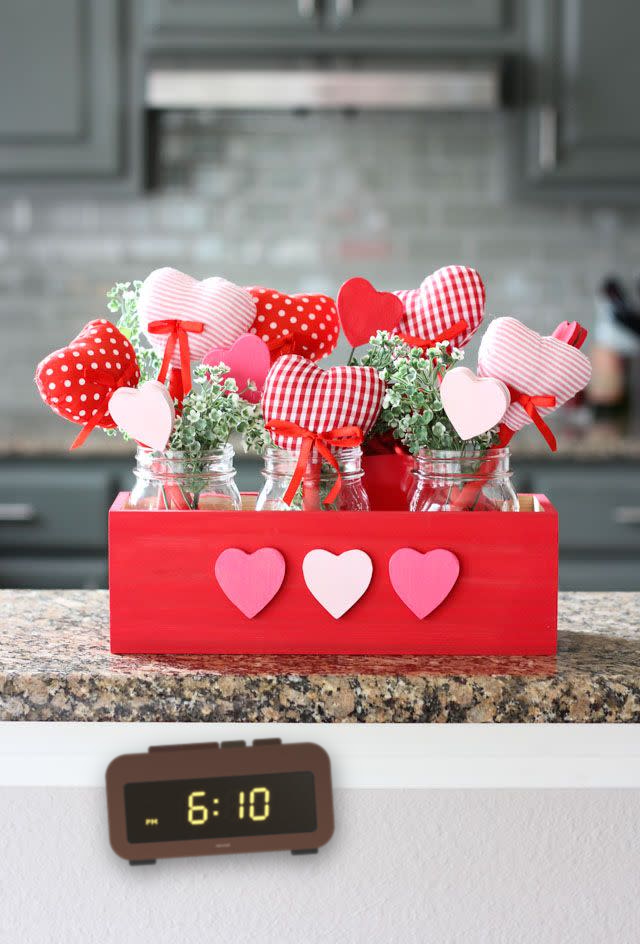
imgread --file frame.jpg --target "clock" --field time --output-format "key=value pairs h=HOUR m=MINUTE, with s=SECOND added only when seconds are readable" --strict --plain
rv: h=6 m=10
